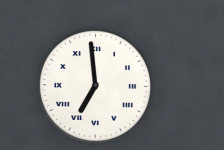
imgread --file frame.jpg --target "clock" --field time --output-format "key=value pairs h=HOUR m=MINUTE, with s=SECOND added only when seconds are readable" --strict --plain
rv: h=6 m=59
